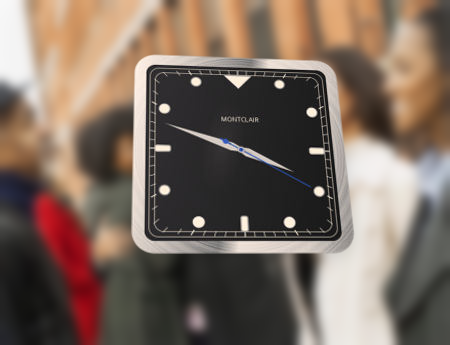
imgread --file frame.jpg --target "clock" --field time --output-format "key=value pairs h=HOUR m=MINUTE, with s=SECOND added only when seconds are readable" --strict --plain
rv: h=3 m=48 s=20
